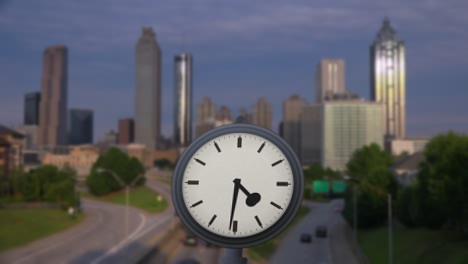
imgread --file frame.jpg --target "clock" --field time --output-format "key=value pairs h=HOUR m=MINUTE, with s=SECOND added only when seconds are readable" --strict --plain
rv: h=4 m=31
